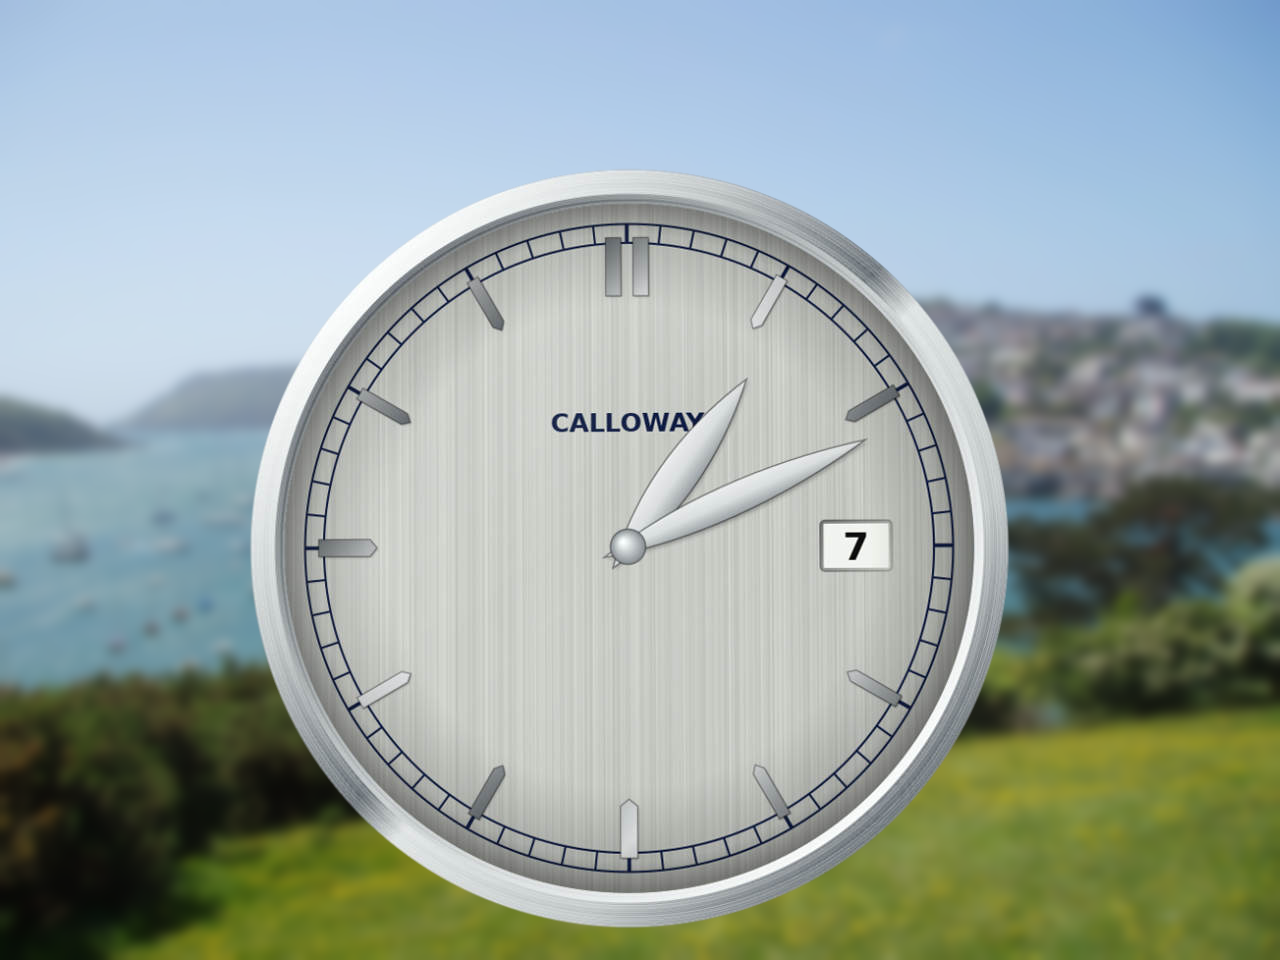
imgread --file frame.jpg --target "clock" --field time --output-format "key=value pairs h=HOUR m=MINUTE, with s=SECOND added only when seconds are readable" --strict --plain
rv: h=1 m=11
